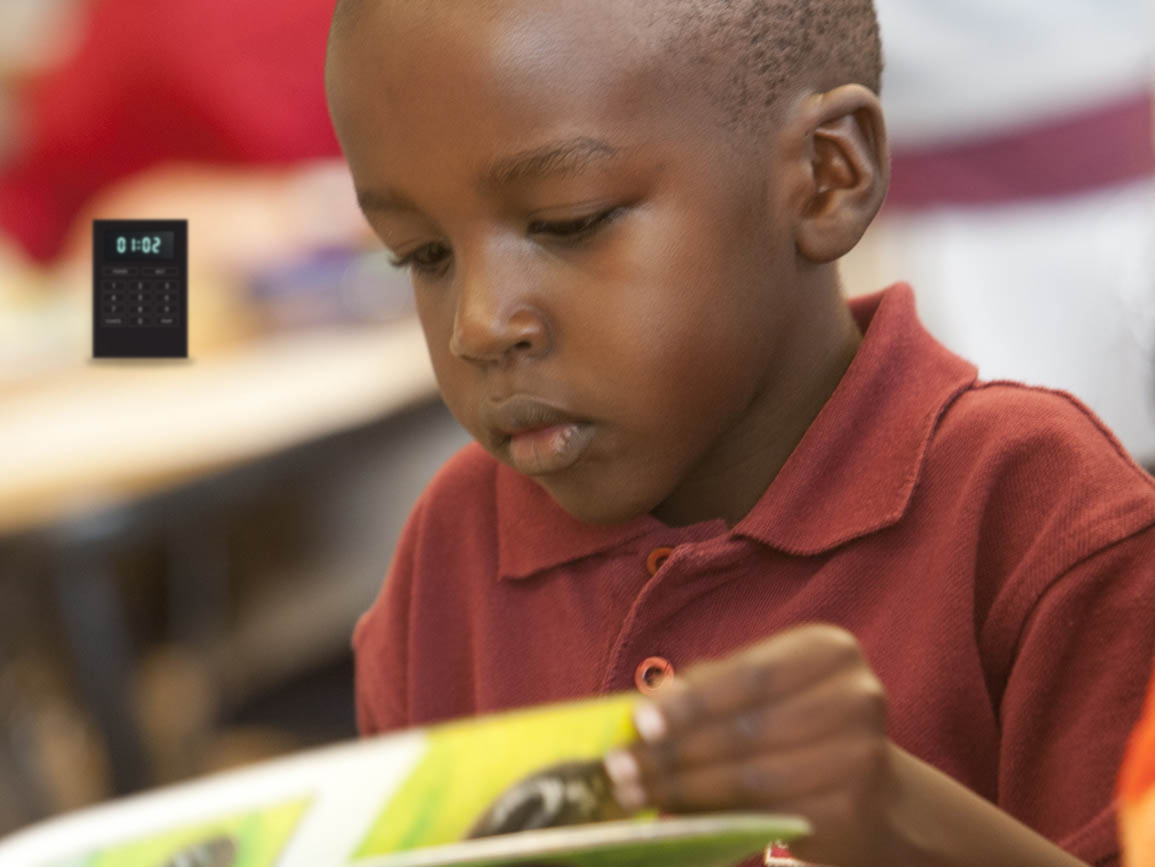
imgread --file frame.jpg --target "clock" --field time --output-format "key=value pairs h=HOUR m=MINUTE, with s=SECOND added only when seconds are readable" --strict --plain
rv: h=1 m=2
